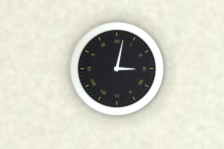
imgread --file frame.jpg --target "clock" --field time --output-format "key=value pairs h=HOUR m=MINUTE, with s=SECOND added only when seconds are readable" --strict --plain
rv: h=3 m=2
